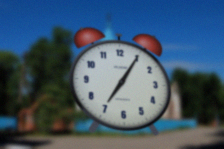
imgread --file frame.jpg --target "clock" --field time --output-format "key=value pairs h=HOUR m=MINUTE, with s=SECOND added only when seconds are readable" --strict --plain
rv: h=7 m=5
